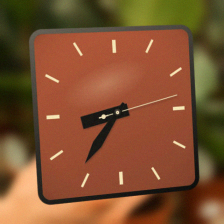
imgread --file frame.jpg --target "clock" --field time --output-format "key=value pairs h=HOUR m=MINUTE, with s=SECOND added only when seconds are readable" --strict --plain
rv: h=8 m=36 s=13
